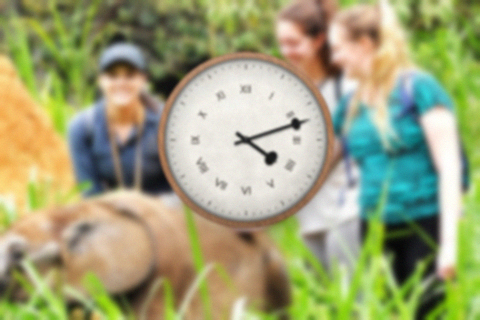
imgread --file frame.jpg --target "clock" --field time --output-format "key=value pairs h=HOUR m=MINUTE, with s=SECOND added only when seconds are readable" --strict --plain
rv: h=4 m=12
